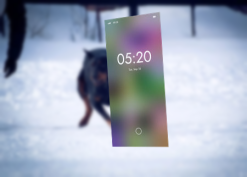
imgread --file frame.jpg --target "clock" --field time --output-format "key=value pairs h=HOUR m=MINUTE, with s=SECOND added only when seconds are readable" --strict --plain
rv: h=5 m=20
